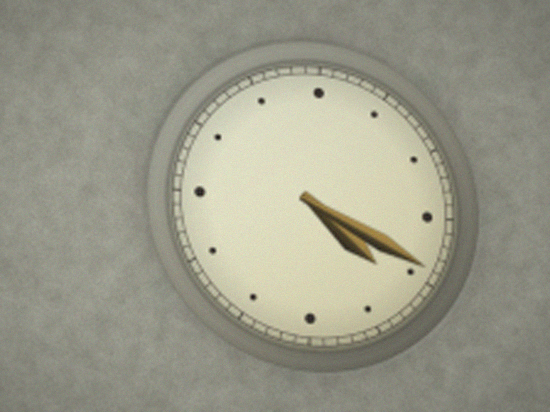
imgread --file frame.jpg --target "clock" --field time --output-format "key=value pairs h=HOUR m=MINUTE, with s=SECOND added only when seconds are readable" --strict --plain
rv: h=4 m=19
